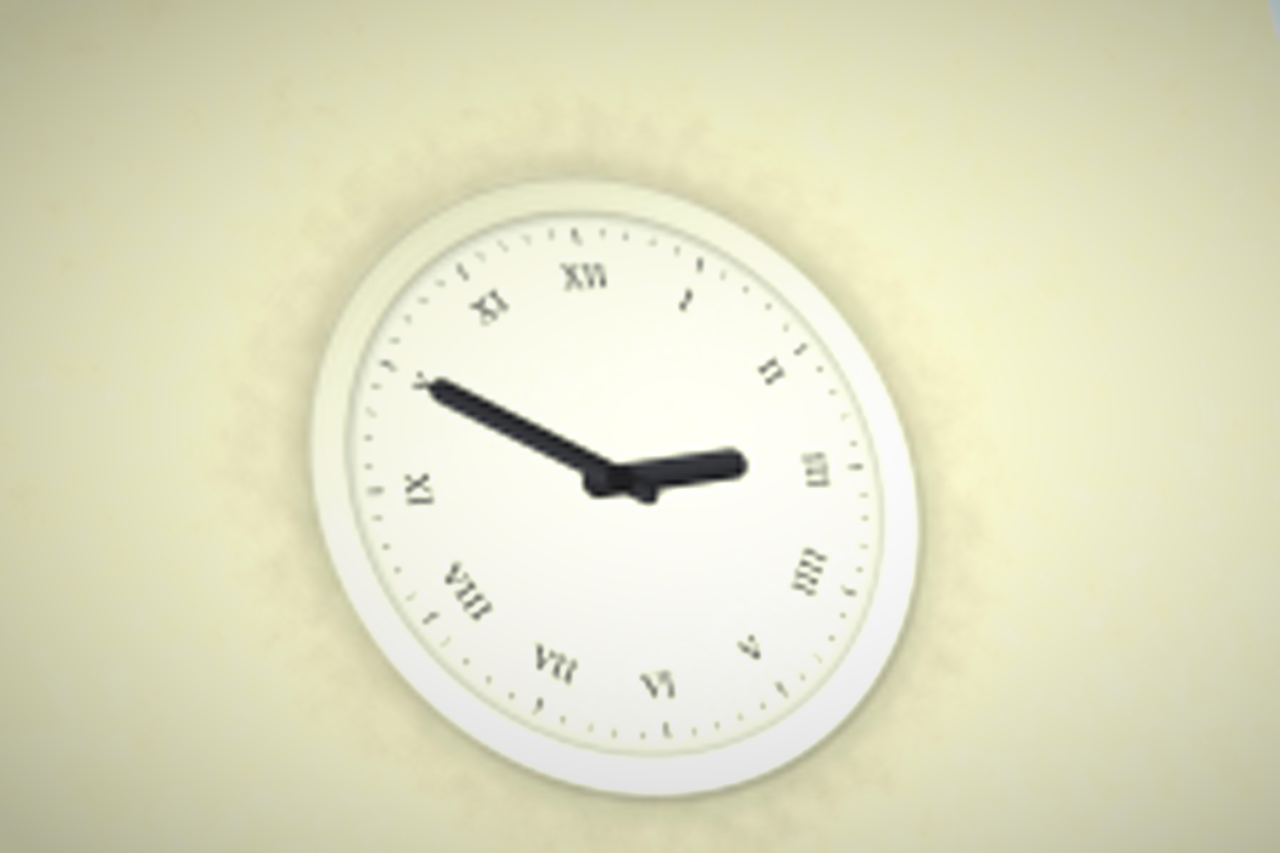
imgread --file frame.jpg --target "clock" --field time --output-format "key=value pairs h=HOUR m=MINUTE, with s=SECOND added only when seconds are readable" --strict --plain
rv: h=2 m=50
